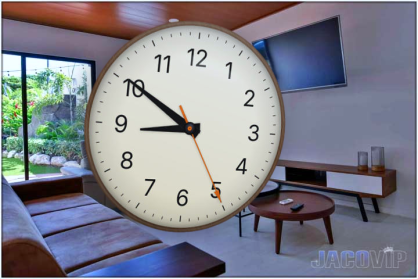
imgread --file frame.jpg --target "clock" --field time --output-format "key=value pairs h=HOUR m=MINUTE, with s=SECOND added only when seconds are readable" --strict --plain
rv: h=8 m=50 s=25
